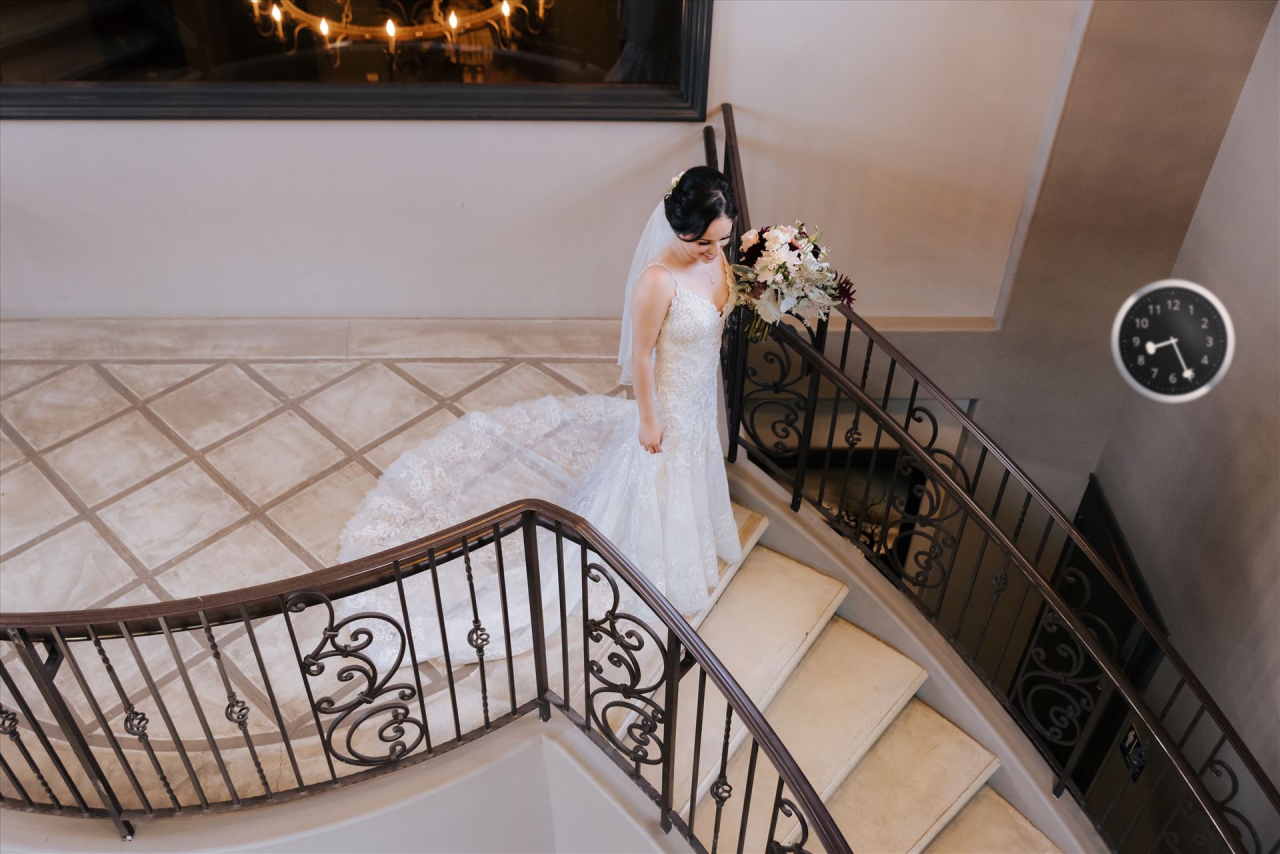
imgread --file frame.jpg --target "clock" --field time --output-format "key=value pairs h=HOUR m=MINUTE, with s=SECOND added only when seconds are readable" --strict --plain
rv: h=8 m=26
